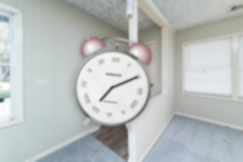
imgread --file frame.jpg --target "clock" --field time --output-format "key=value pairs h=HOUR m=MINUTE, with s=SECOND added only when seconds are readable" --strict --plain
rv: h=7 m=10
